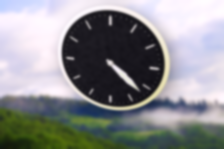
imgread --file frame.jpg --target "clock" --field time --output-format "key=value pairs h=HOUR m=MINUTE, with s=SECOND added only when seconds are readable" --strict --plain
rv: h=4 m=22
